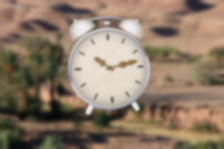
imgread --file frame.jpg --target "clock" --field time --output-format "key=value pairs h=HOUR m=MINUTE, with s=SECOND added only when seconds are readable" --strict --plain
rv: h=10 m=13
